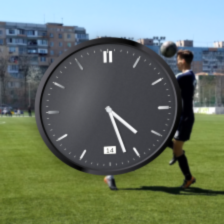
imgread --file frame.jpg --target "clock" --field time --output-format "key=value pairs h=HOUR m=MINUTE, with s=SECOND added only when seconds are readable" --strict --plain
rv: h=4 m=27
